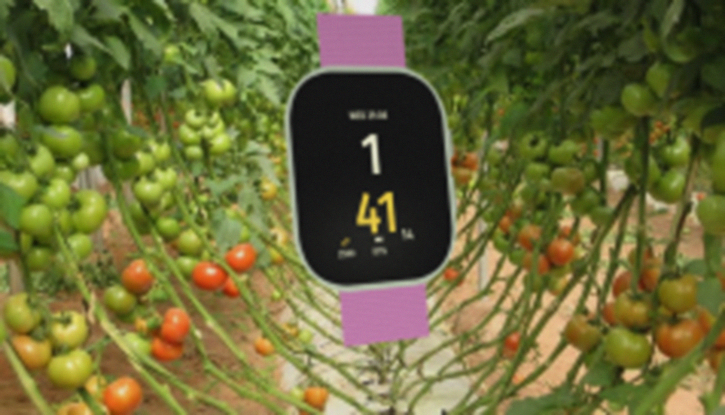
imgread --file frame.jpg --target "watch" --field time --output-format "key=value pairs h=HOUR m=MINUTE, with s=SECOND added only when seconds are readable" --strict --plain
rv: h=1 m=41
